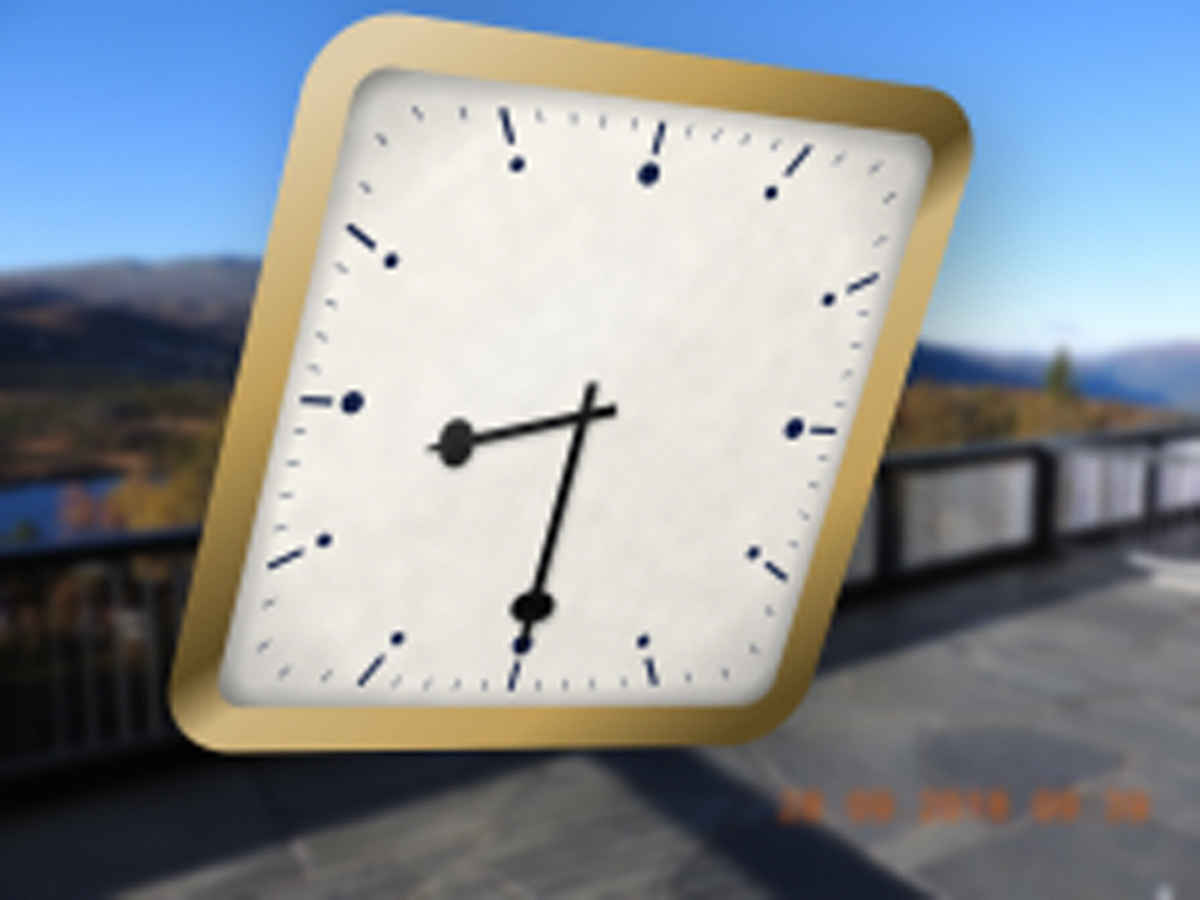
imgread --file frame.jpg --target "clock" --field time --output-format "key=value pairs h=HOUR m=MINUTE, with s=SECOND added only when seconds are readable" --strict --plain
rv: h=8 m=30
